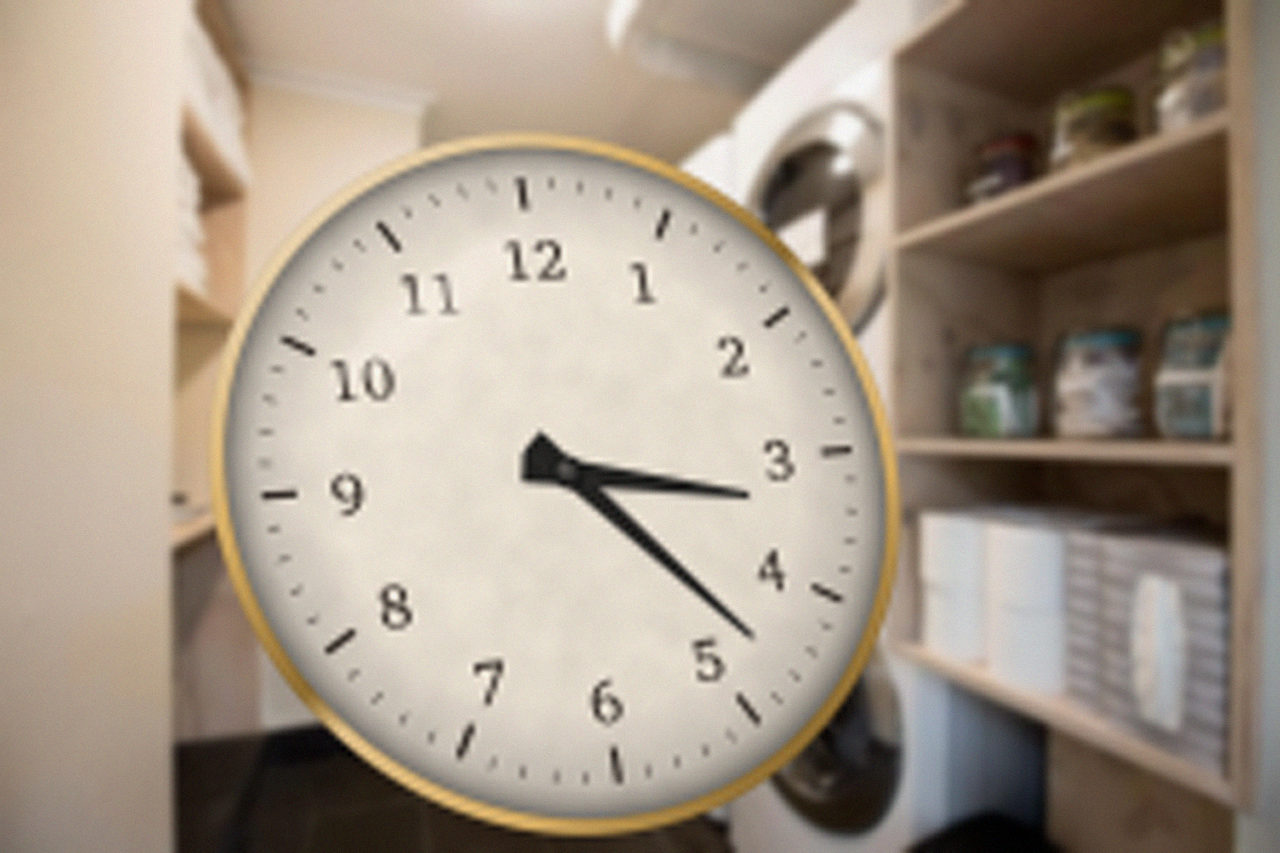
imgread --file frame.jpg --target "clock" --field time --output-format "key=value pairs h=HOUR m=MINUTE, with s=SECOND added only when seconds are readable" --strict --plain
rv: h=3 m=23
